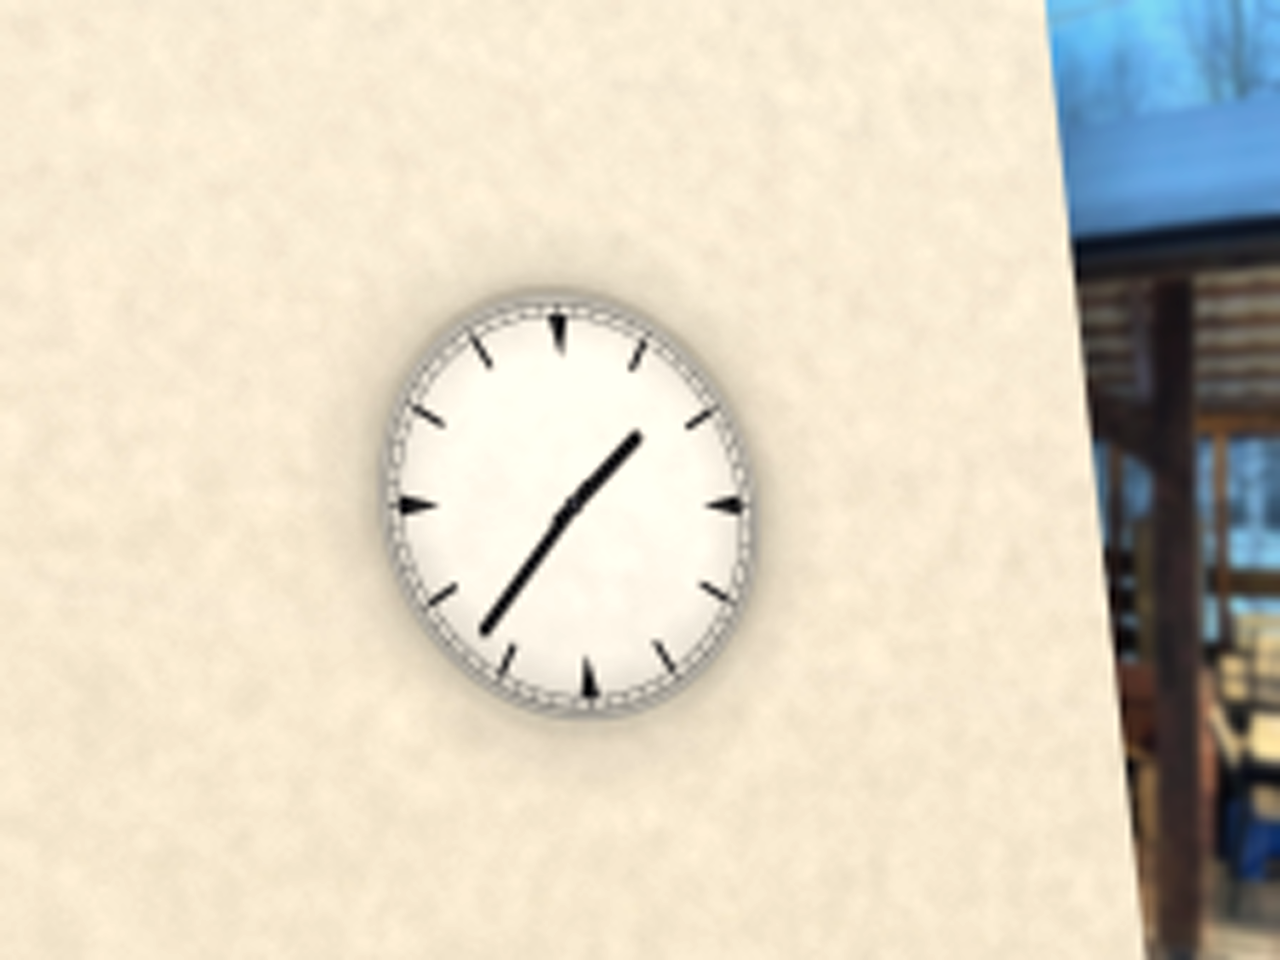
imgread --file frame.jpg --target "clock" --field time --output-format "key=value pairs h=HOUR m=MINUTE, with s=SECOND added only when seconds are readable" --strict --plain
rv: h=1 m=37
